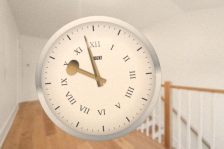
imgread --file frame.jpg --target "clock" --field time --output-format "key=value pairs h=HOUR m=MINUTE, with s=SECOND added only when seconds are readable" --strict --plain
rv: h=9 m=58
